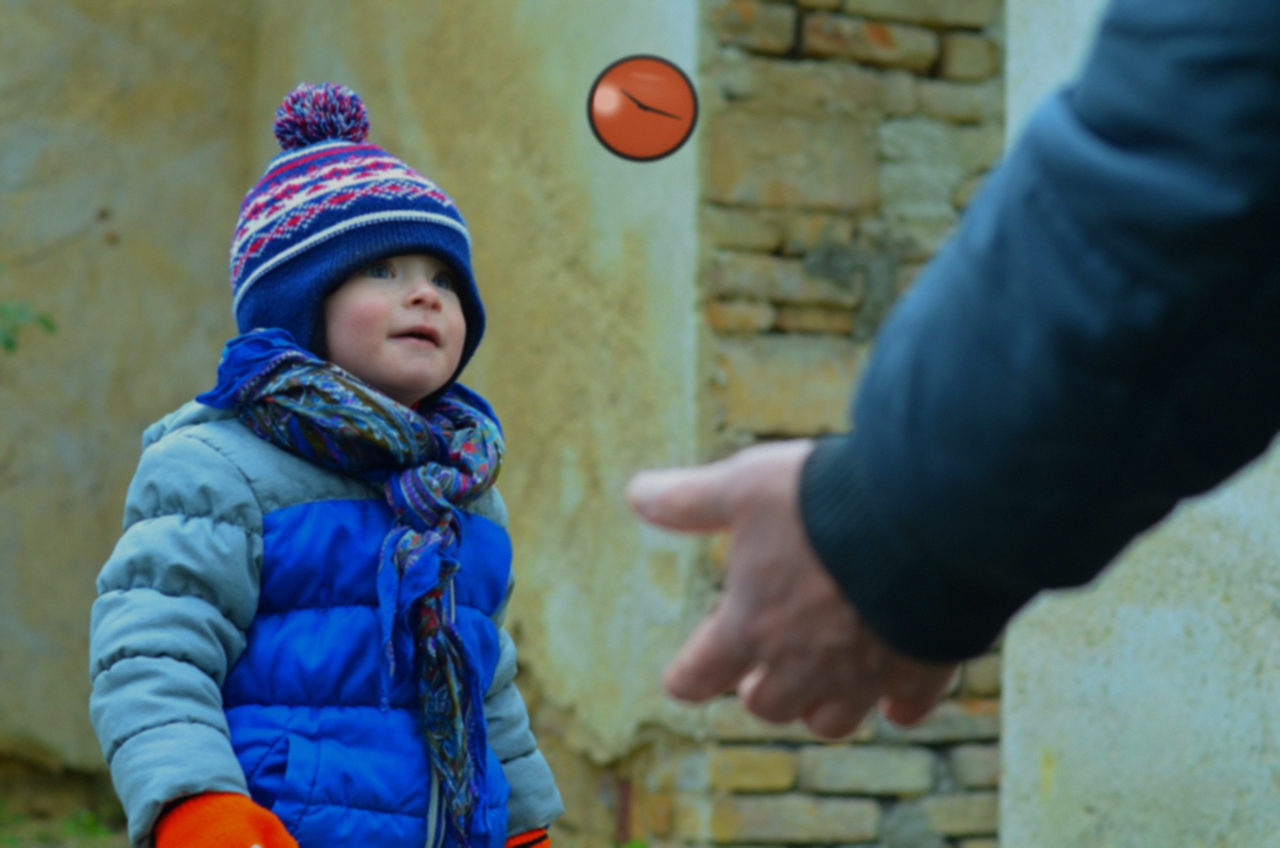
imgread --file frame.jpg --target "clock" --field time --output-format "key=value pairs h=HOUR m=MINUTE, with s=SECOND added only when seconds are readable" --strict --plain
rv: h=10 m=18
